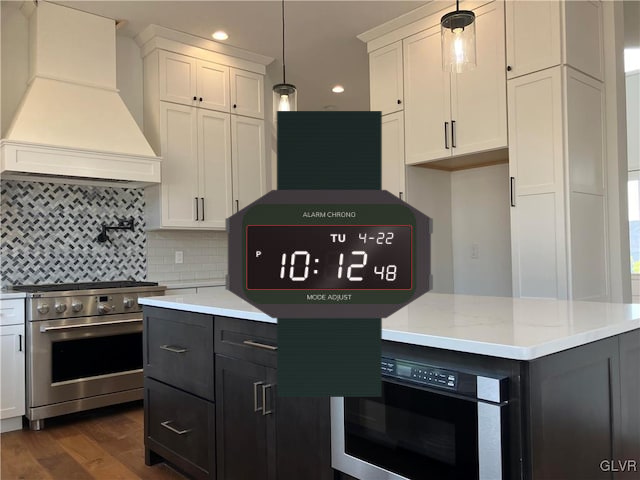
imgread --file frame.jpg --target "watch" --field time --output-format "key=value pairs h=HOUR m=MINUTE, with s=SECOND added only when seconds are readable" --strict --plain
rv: h=10 m=12 s=48
